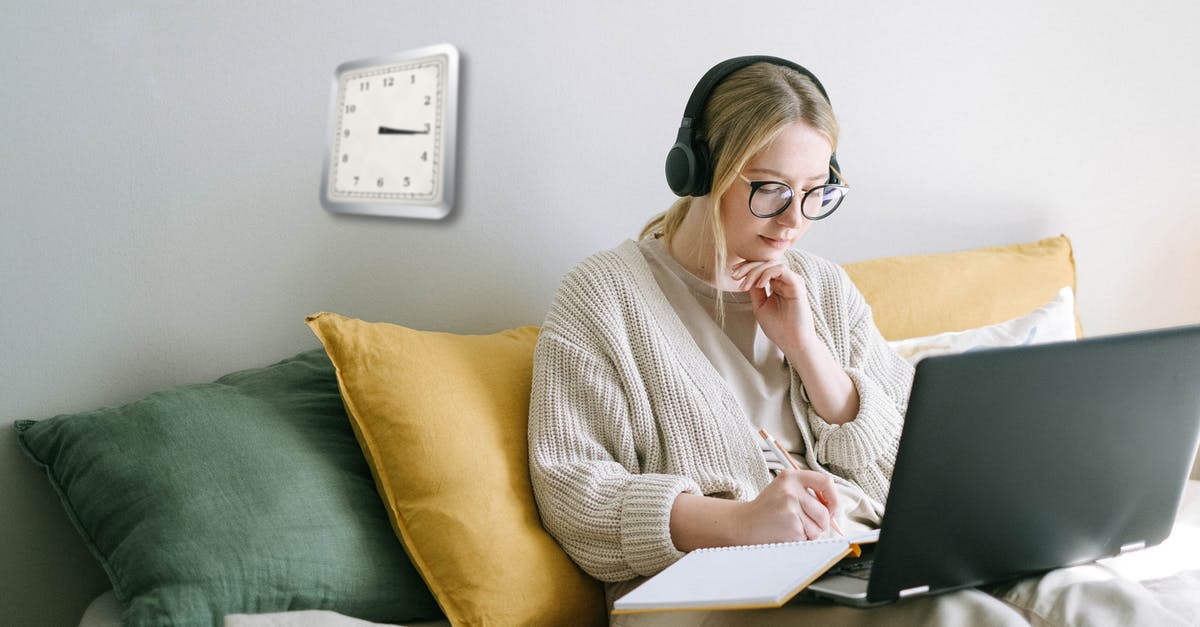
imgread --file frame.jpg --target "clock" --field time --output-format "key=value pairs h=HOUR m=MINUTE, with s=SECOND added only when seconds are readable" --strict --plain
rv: h=3 m=16
